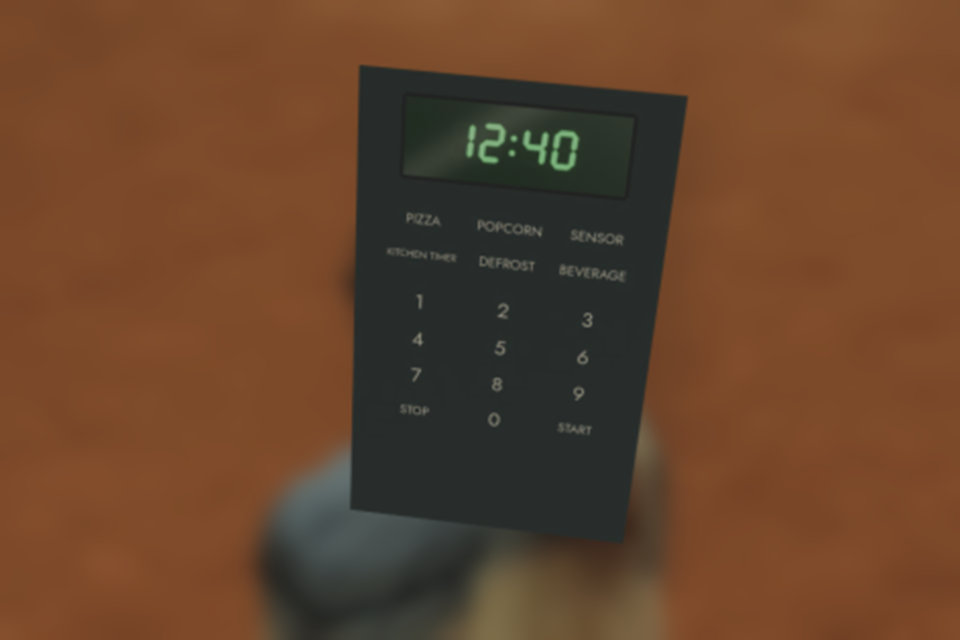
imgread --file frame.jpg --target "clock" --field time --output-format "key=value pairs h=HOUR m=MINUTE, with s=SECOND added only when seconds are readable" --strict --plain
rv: h=12 m=40
